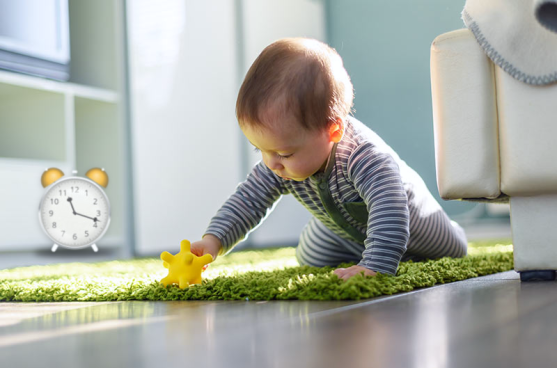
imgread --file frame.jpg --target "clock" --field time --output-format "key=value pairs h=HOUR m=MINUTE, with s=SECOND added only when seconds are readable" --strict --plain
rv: h=11 m=18
